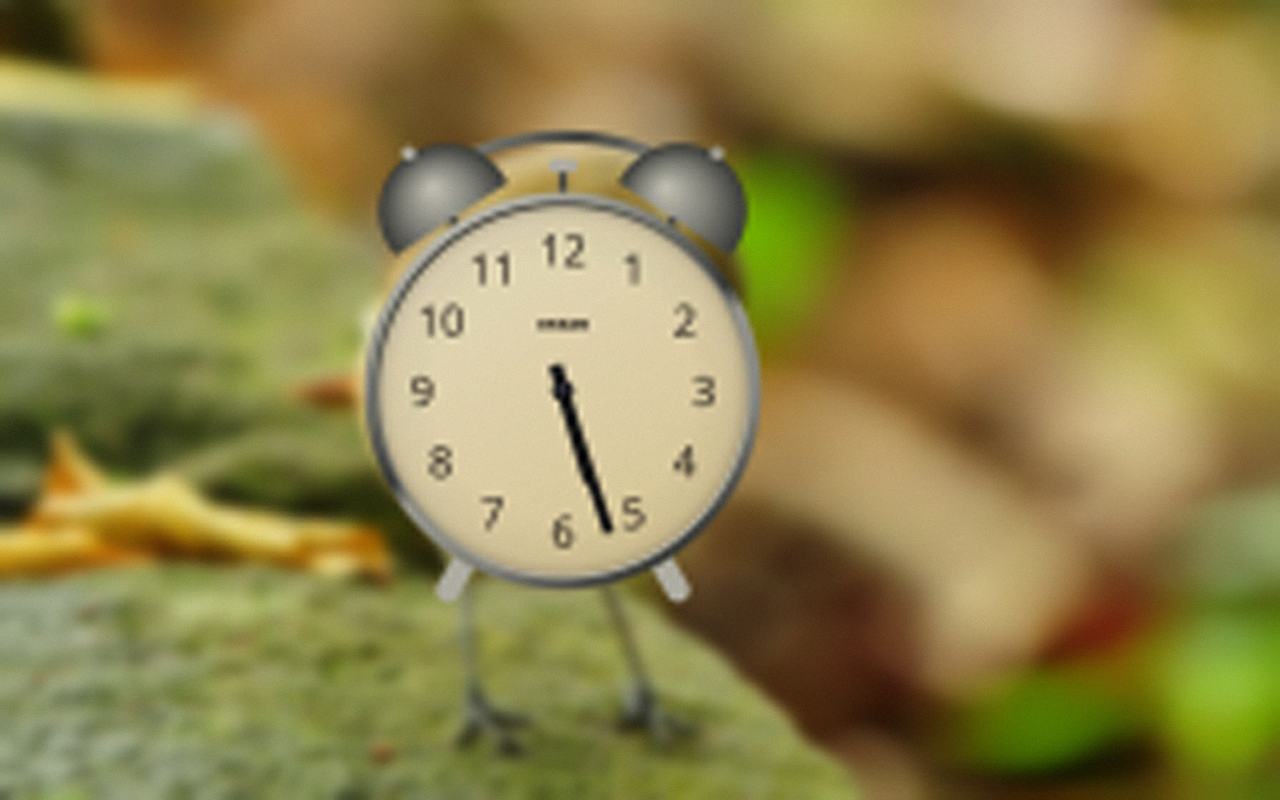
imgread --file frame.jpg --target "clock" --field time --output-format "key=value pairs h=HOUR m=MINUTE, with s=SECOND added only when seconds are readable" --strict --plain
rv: h=5 m=27
